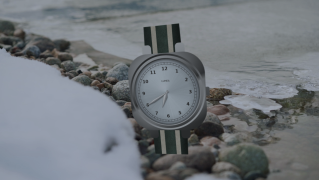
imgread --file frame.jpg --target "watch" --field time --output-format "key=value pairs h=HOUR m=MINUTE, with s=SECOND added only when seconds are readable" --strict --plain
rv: h=6 m=40
